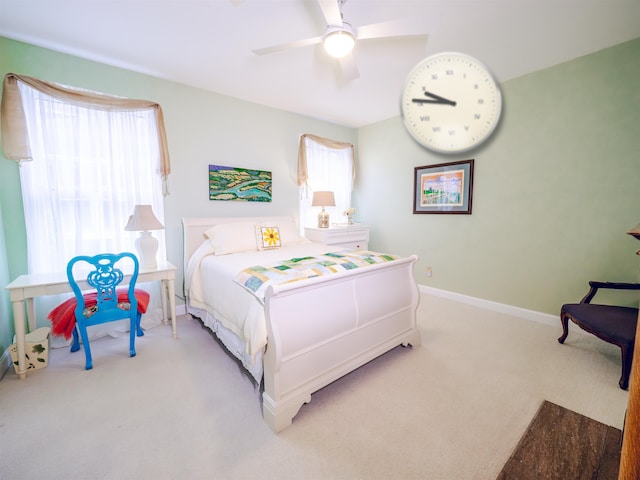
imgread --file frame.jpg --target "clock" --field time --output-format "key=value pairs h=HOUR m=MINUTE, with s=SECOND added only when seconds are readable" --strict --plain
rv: h=9 m=46
